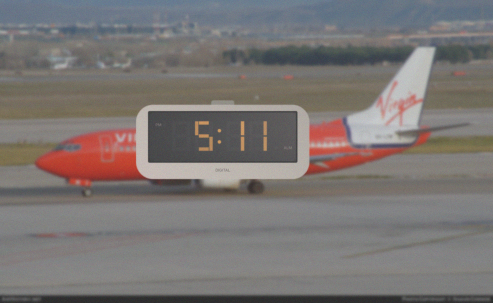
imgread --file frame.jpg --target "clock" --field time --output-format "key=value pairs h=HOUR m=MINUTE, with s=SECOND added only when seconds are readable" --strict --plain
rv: h=5 m=11
